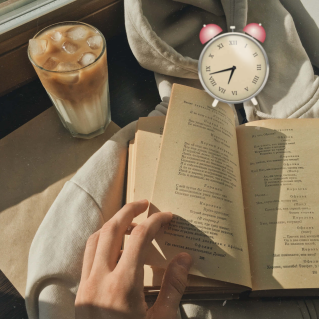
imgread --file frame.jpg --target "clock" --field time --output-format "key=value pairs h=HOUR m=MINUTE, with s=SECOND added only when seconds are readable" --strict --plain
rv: h=6 m=43
